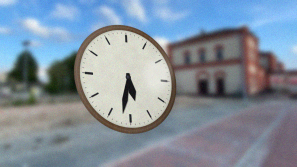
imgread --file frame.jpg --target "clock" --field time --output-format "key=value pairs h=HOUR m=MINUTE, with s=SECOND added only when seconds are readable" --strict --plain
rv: h=5 m=32
